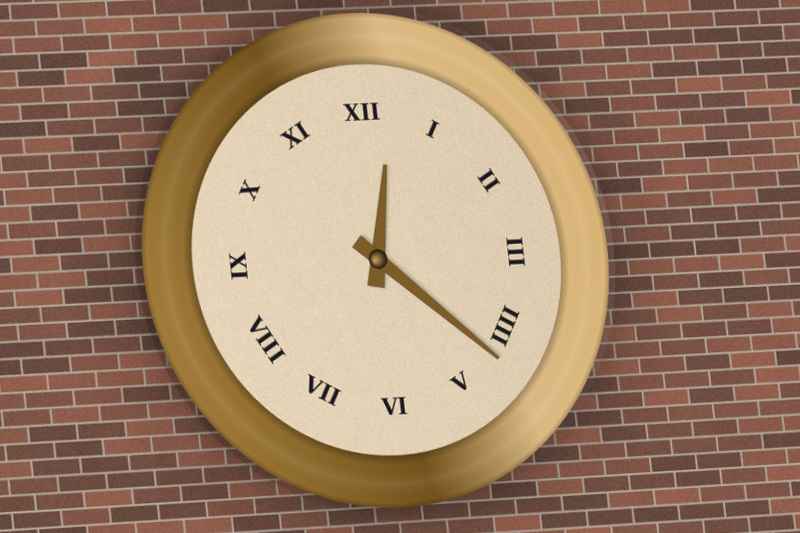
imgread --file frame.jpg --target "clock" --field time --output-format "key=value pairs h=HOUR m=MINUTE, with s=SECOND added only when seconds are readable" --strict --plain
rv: h=12 m=22
